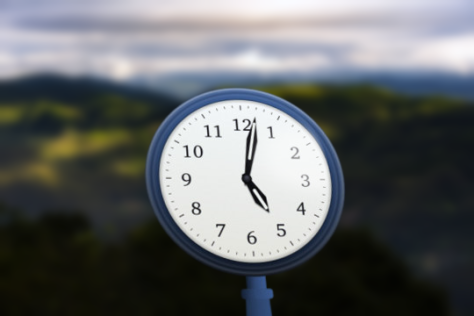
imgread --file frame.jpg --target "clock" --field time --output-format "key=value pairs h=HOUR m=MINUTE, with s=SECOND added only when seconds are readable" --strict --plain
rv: h=5 m=2
